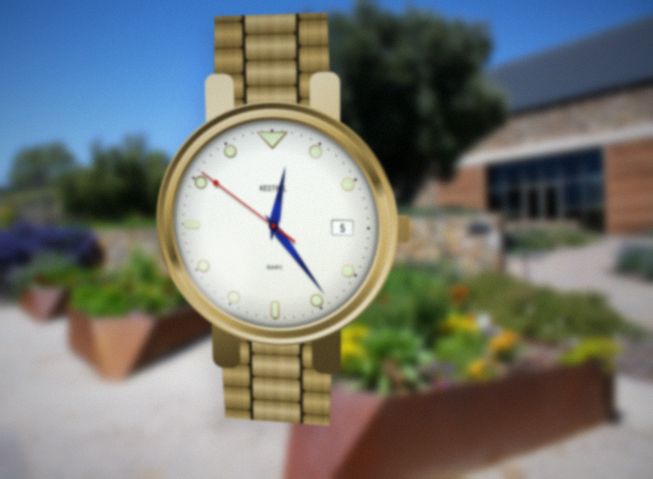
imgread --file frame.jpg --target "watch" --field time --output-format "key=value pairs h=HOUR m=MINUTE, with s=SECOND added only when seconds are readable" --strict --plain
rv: h=12 m=23 s=51
